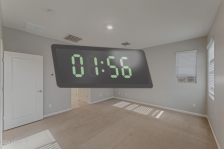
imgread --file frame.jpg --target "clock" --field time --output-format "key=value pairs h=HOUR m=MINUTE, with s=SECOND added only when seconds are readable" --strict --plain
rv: h=1 m=56
